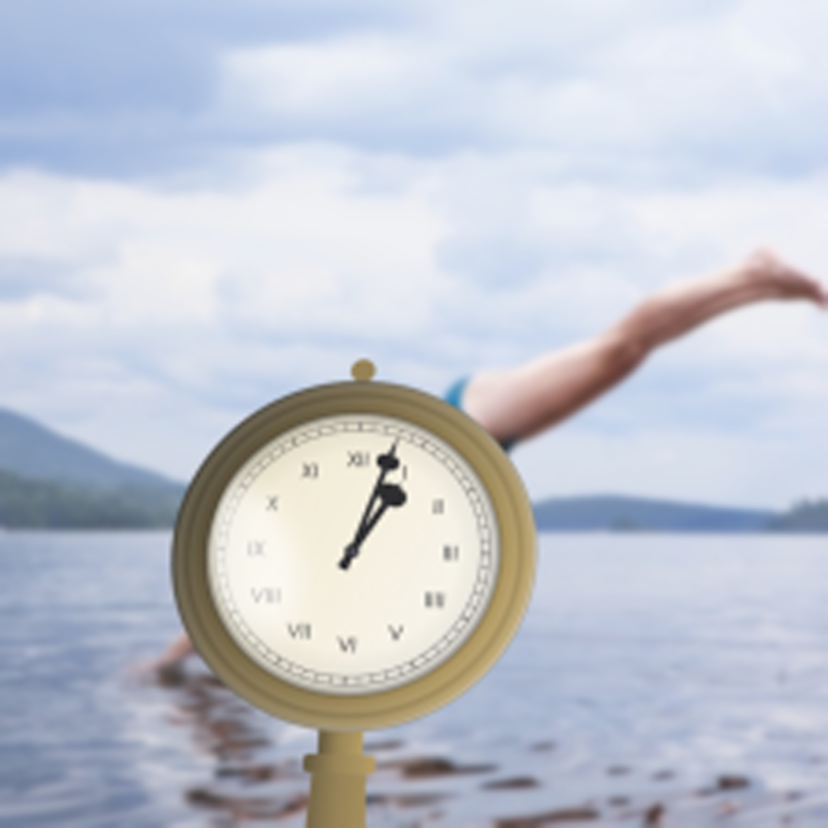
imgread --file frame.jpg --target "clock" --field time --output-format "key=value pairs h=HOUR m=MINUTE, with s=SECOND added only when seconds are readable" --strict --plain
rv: h=1 m=3
